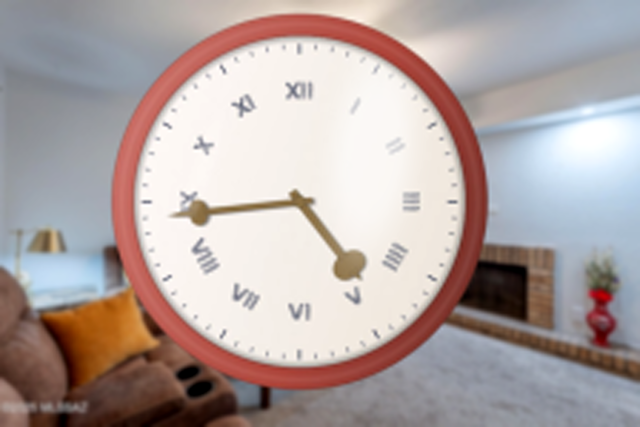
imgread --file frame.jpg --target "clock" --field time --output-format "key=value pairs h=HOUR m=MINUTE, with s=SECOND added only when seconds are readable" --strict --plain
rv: h=4 m=44
